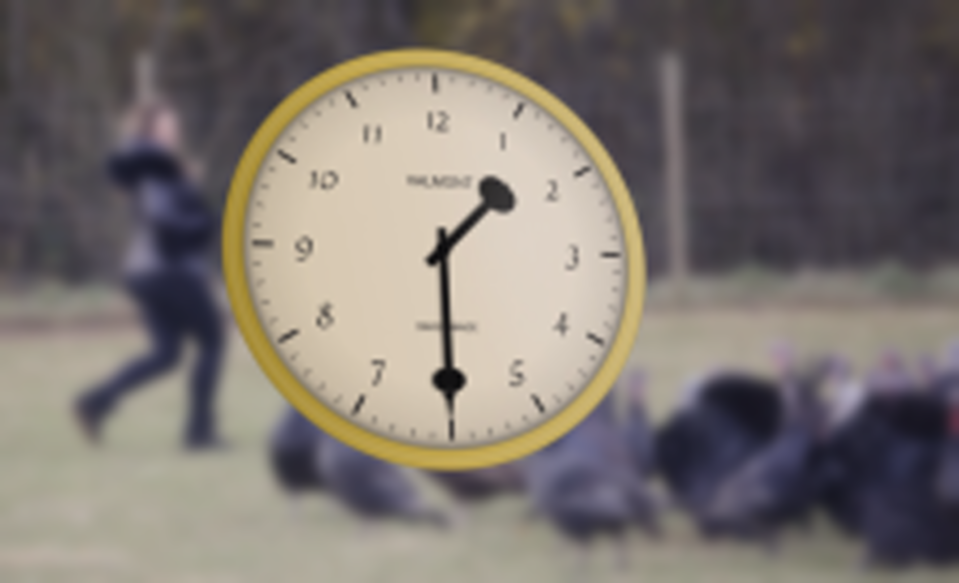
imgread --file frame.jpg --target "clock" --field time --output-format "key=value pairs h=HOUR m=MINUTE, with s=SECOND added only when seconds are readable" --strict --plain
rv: h=1 m=30
